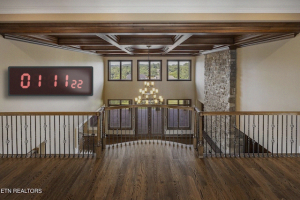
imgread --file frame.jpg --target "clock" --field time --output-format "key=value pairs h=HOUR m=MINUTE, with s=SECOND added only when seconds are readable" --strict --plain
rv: h=1 m=11 s=22
